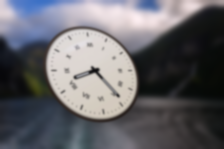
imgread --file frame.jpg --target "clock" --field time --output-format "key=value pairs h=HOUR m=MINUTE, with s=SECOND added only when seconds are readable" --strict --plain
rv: h=8 m=24
